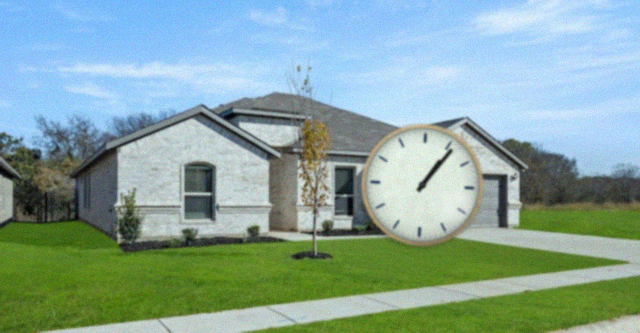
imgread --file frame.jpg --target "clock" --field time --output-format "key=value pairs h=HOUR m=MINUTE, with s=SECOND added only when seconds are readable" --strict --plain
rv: h=1 m=6
